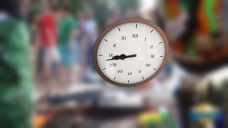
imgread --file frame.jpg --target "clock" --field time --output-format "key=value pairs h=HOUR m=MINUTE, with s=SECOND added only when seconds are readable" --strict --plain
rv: h=8 m=43
